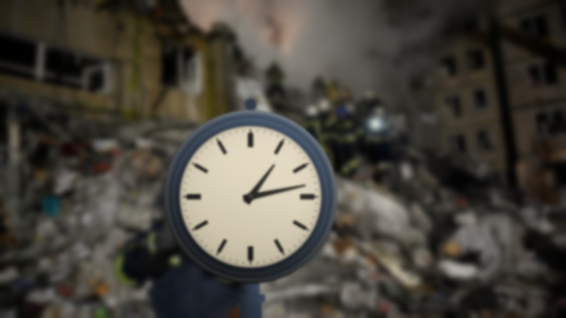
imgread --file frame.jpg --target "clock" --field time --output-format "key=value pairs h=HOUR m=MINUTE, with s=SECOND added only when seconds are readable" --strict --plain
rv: h=1 m=13
